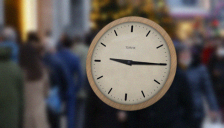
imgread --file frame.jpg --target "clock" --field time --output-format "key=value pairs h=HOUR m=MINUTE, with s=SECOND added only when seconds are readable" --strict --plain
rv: h=9 m=15
